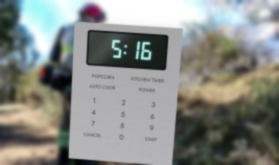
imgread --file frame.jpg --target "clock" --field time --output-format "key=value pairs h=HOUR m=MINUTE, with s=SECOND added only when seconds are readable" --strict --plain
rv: h=5 m=16
